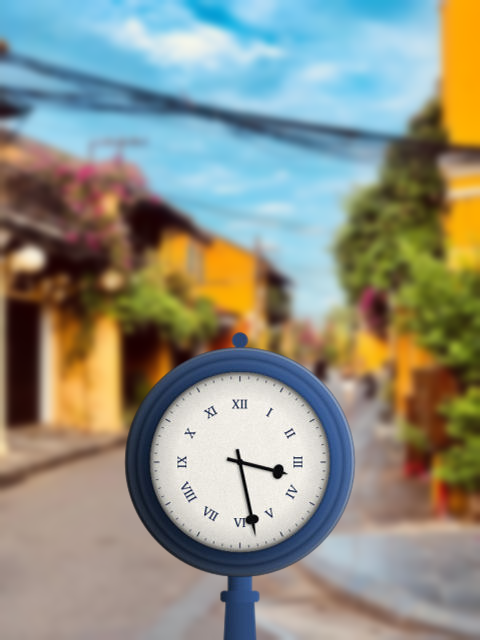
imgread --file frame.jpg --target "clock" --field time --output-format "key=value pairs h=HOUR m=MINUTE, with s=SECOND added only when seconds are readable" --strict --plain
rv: h=3 m=28
